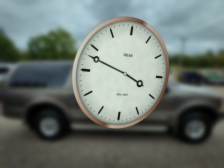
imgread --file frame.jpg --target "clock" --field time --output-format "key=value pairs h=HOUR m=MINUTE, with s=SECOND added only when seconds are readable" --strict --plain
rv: h=3 m=48
